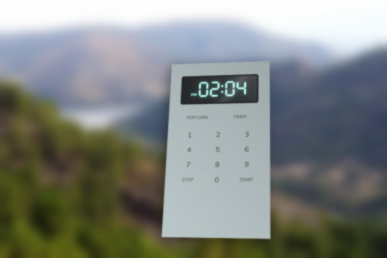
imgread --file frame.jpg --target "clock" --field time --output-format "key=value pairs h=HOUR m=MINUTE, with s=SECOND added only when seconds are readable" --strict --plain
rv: h=2 m=4
